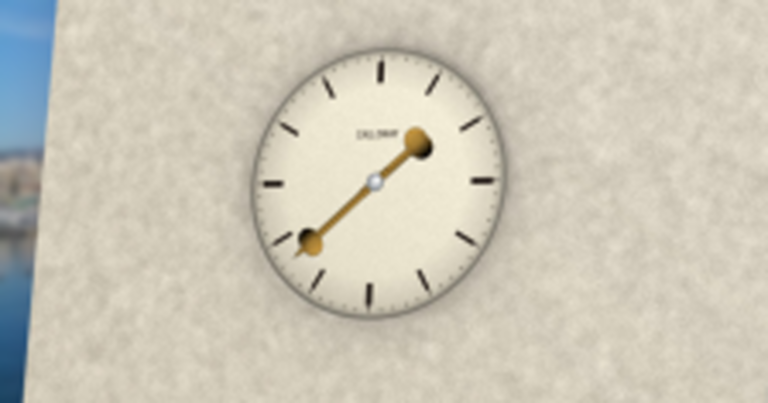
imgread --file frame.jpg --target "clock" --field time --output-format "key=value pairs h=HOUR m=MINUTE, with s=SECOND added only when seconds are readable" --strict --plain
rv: h=1 m=38
